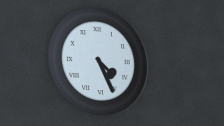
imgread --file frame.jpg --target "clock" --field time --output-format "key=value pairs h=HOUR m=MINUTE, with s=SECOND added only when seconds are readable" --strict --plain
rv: h=4 m=26
